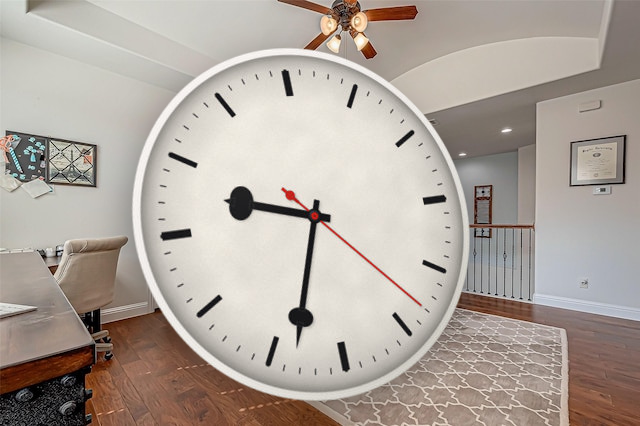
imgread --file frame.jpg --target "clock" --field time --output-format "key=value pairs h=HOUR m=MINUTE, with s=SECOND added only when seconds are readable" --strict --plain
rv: h=9 m=33 s=23
